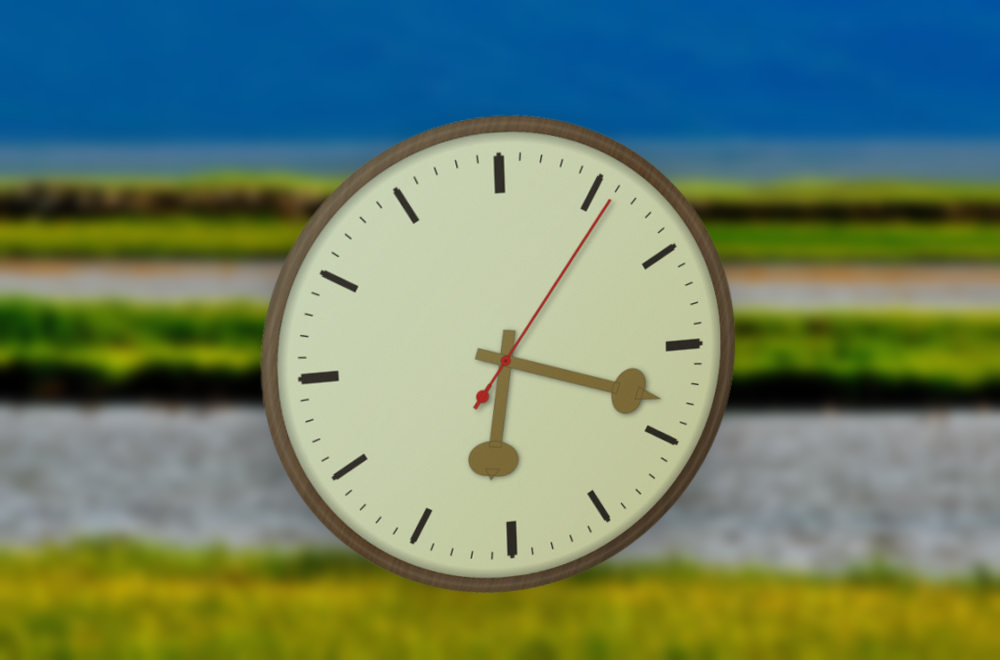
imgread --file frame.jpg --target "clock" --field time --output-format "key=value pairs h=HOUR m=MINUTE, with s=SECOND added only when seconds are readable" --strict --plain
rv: h=6 m=18 s=6
